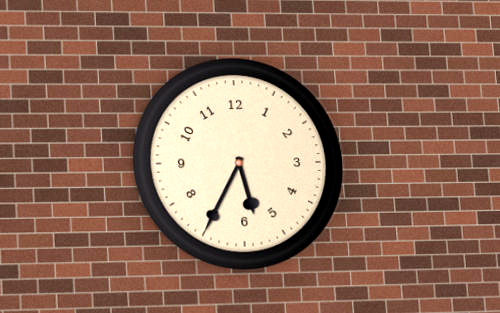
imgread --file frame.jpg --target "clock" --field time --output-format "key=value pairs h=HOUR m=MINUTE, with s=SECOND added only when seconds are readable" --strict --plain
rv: h=5 m=35
